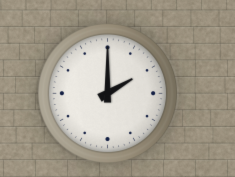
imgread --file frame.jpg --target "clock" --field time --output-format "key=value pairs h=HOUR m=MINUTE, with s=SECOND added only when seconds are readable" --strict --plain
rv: h=2 m=0
